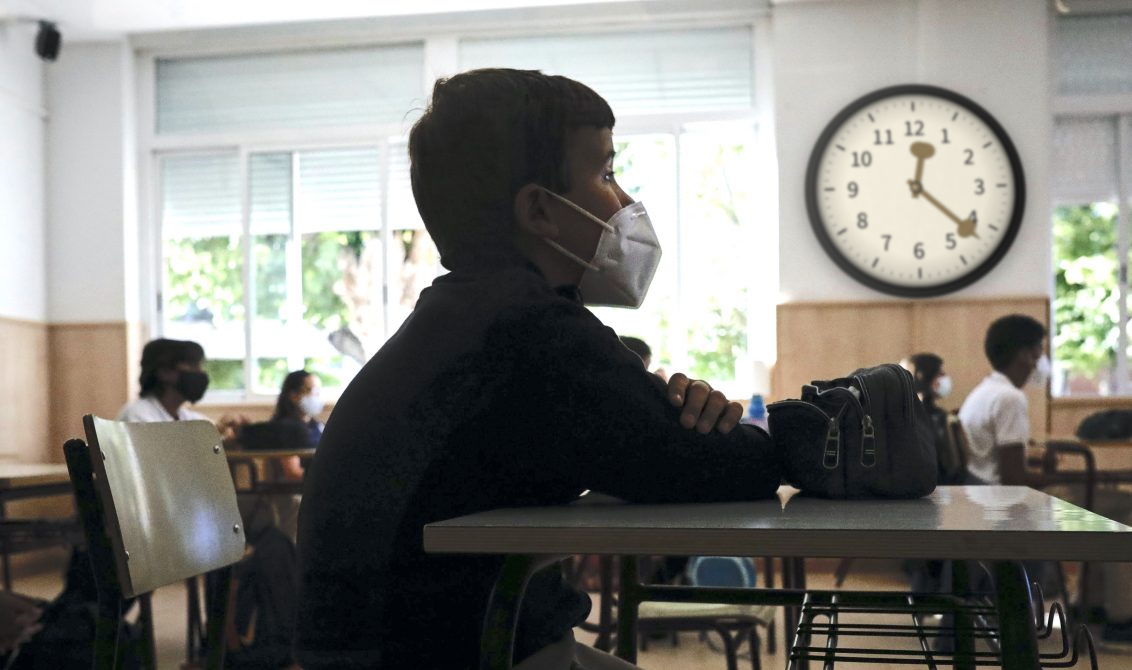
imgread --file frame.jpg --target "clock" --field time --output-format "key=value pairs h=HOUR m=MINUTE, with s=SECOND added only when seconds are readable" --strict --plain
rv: h=12 m=22
